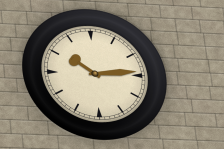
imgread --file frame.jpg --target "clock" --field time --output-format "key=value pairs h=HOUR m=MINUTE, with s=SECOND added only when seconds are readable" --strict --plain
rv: h=10 m=14
